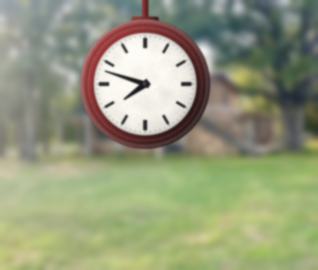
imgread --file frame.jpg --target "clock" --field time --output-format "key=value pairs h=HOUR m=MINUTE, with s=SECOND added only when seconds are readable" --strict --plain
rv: h=7 m=48
